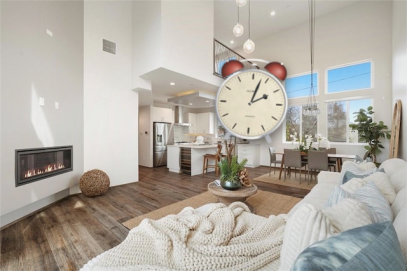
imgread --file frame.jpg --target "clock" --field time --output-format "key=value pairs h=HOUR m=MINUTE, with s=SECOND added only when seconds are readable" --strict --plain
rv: h=2 m=3
